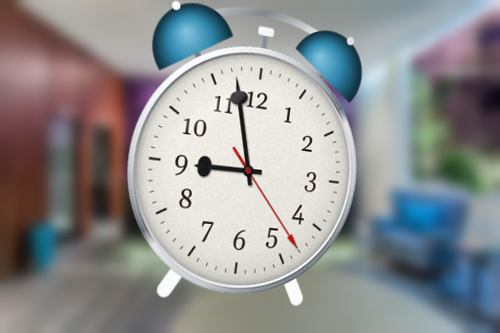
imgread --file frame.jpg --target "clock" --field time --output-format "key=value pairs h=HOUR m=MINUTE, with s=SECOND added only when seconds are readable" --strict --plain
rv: h=8 m=57 s=23
